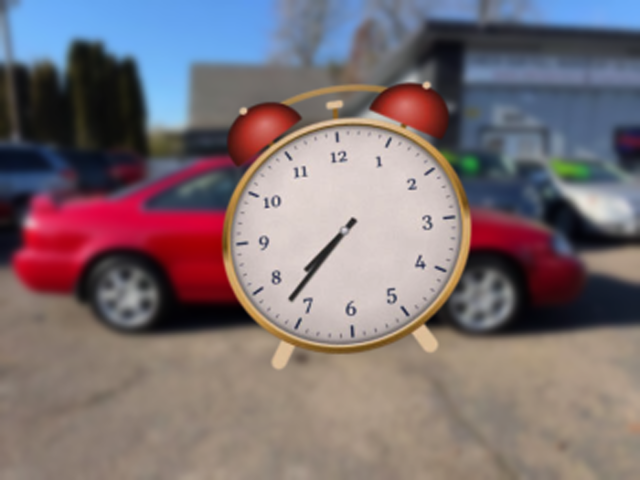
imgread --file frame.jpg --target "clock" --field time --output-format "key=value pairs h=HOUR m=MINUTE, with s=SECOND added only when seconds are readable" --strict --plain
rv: h=7 m=37
